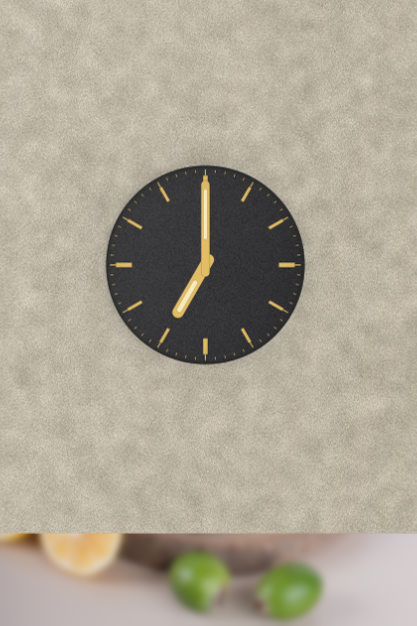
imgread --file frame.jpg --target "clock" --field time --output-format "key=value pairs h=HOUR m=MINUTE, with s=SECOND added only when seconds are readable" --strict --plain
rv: h=7 m=0
